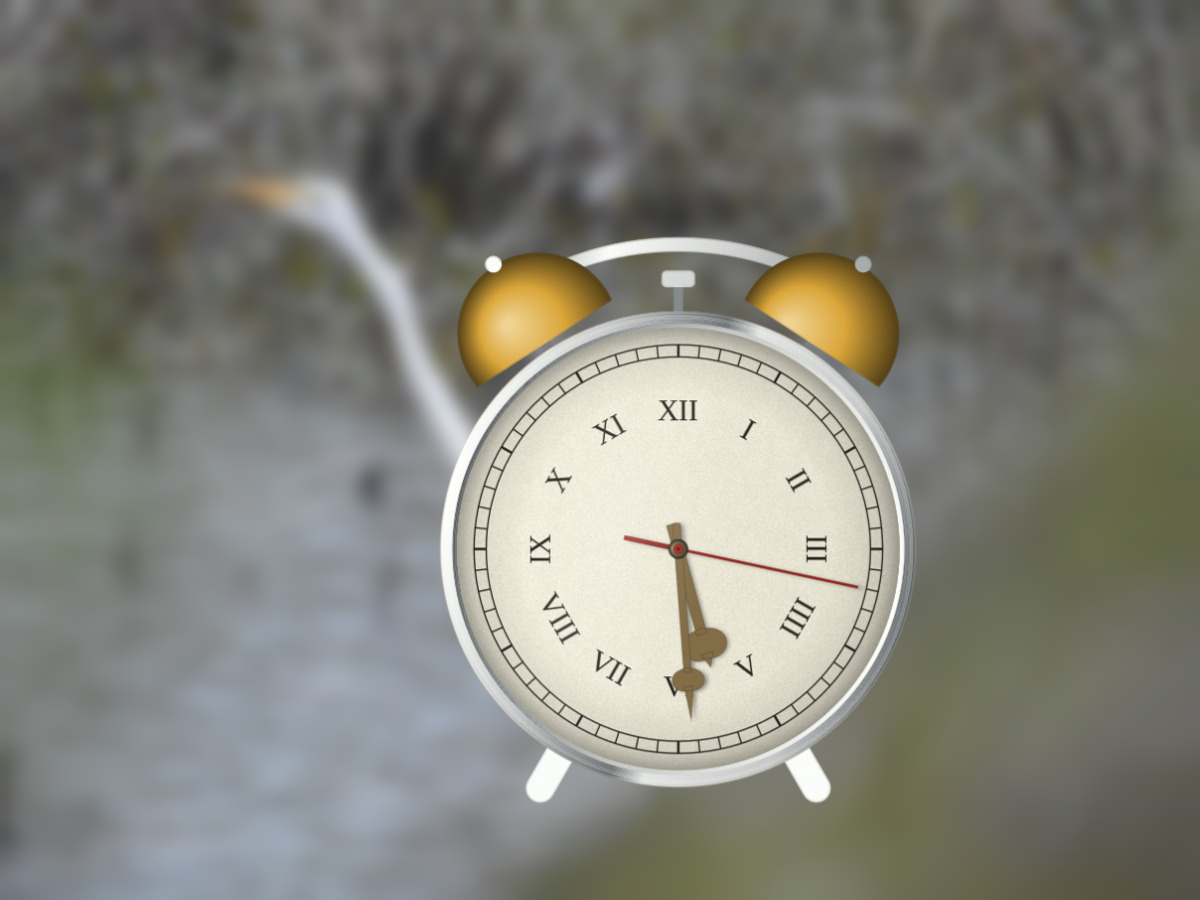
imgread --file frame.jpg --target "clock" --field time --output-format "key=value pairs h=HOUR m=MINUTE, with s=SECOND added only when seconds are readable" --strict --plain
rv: h=5 m=29 s=17
